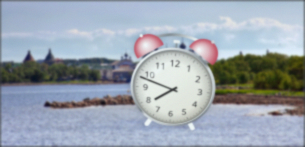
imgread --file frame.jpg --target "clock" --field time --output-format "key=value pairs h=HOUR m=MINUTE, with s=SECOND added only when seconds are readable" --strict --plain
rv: h=7 m=48
